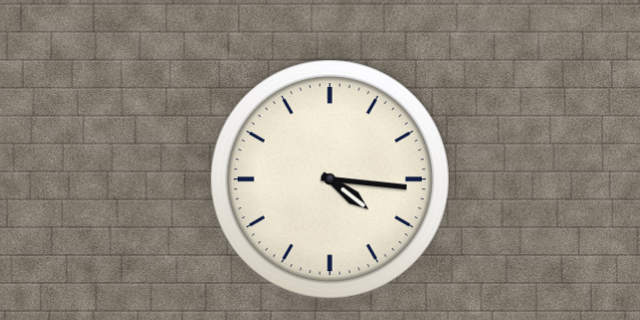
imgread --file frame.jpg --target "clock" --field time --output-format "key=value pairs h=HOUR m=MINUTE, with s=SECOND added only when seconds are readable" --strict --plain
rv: h=4 m=16
